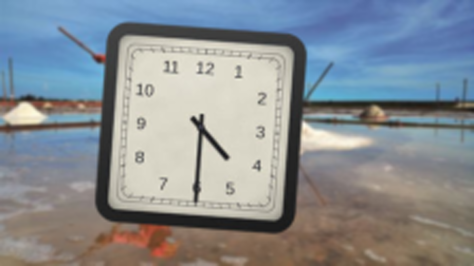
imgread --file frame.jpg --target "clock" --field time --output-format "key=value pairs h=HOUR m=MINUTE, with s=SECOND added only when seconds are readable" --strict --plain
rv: h=4 m=30
